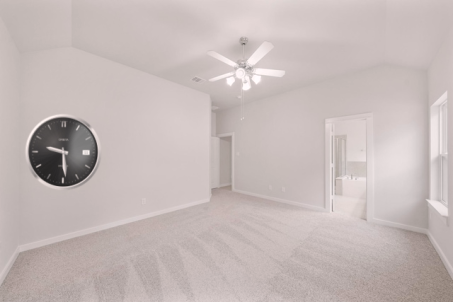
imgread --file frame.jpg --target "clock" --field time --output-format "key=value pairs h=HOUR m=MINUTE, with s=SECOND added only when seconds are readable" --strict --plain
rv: h=9 m=29
